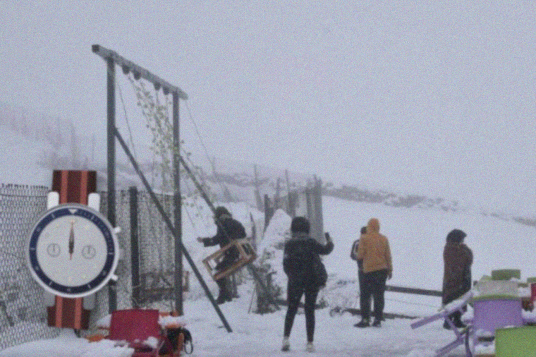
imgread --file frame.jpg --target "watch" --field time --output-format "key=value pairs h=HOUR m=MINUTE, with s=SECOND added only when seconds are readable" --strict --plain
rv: h=12 m=0
